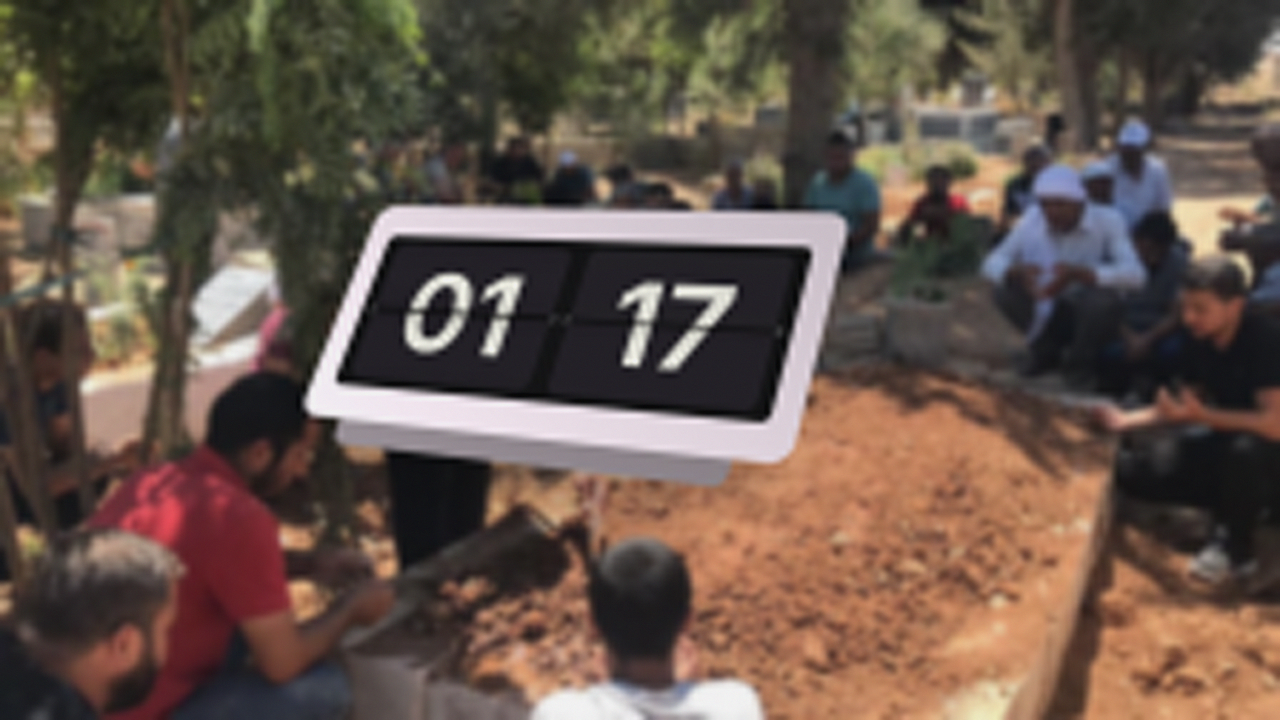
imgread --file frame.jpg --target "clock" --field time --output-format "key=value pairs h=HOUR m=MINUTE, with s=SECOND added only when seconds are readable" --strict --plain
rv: h=1 m=17
